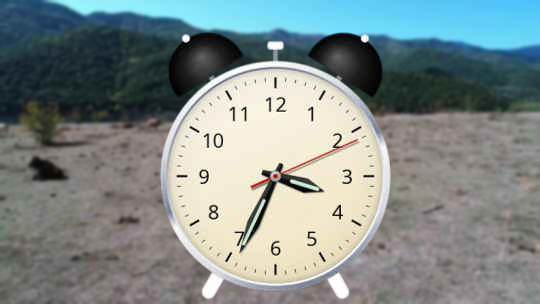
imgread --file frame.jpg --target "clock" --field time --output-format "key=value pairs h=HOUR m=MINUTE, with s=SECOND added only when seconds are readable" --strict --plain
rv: h=3 m=34 s=11
